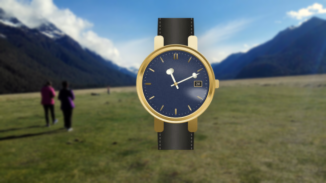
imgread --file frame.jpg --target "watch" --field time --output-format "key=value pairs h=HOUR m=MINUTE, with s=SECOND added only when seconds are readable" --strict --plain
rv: h=11 m=11
